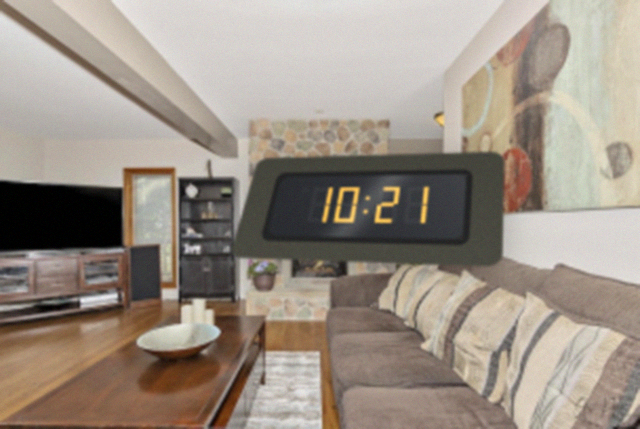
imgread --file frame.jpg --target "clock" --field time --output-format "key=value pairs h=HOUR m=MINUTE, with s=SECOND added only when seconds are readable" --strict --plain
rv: h=10 m=21
